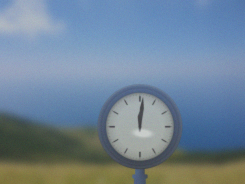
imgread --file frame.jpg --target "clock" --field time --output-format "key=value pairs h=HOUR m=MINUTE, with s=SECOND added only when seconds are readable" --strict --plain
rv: h=12 m=1
